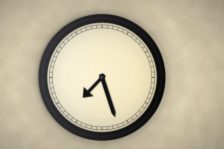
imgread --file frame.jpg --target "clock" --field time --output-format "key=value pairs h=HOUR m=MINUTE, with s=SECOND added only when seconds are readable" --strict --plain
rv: h=7 m=27
